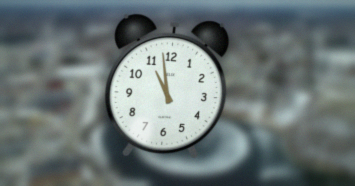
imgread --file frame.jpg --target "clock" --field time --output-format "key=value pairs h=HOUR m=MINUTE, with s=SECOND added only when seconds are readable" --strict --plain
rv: h=10 m=58
